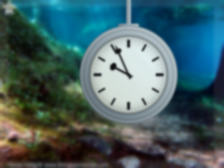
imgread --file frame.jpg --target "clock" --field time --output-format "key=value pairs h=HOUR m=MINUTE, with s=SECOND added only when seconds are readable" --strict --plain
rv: h=9 m=56
